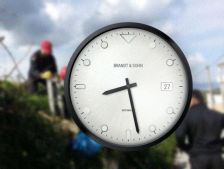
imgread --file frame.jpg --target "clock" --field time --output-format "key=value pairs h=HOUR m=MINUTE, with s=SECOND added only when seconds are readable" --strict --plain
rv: h=8 m=28
